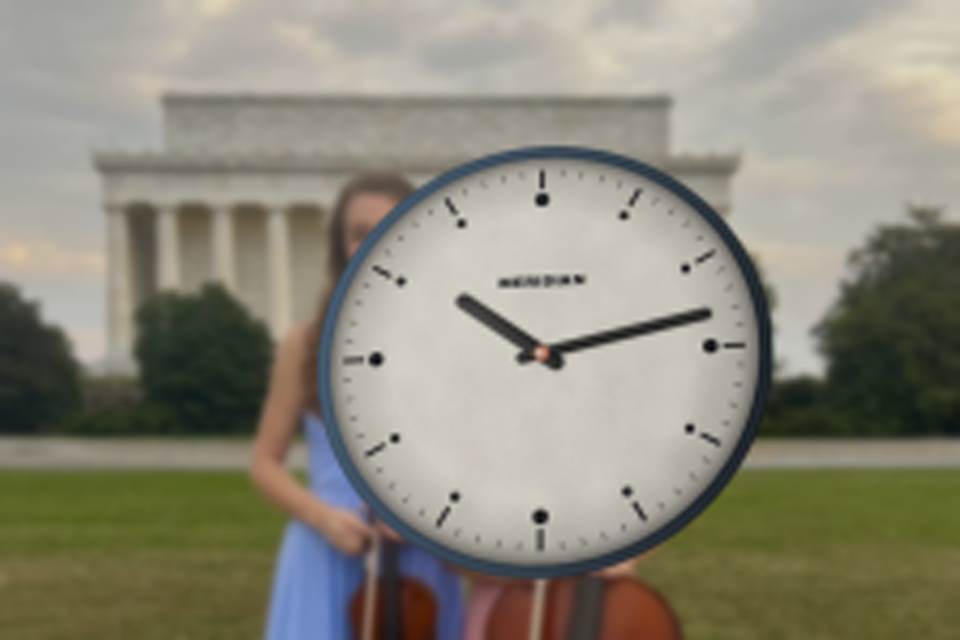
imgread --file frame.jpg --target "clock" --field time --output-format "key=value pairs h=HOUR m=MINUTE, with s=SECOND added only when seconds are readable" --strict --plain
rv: h=10 m=13
